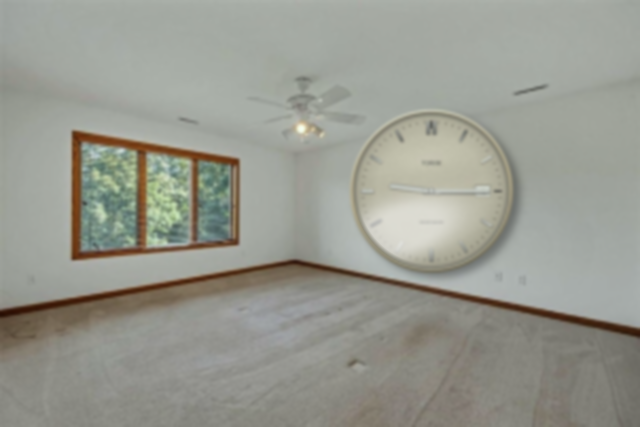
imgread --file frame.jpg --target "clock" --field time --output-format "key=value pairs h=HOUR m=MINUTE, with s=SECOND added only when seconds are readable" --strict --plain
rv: h=9 m=15
